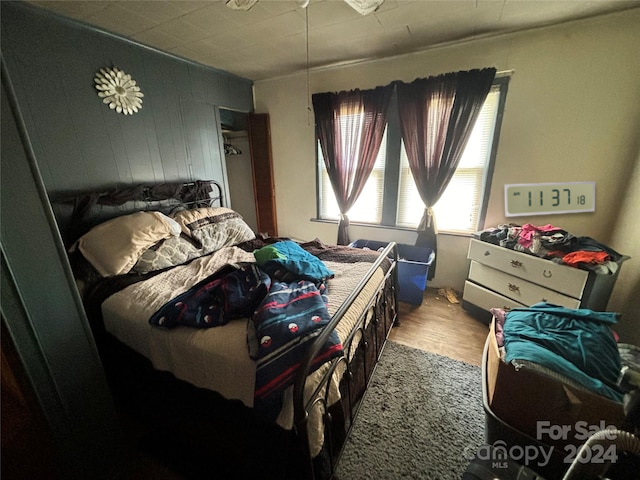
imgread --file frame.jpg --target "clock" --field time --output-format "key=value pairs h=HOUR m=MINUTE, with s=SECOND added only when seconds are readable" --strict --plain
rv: h=11 m=37 s=18
